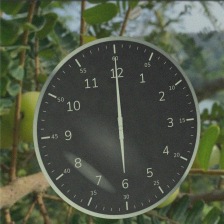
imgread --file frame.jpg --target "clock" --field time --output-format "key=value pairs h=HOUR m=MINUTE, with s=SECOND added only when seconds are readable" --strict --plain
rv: h=6 m=0
